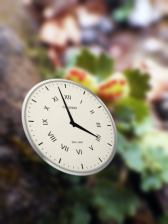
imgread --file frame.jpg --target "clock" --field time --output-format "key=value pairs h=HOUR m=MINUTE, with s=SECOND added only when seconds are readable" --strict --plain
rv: h=3 m=58
